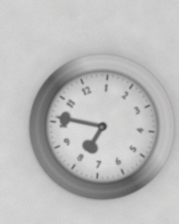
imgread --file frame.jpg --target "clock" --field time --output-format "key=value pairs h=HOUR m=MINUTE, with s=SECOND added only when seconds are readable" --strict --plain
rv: h=7 m=51
